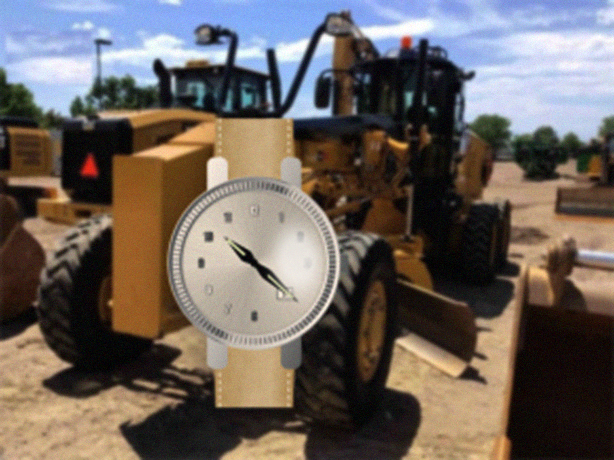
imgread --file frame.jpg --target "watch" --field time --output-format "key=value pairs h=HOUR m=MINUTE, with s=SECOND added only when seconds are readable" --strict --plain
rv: h=10 m=22
